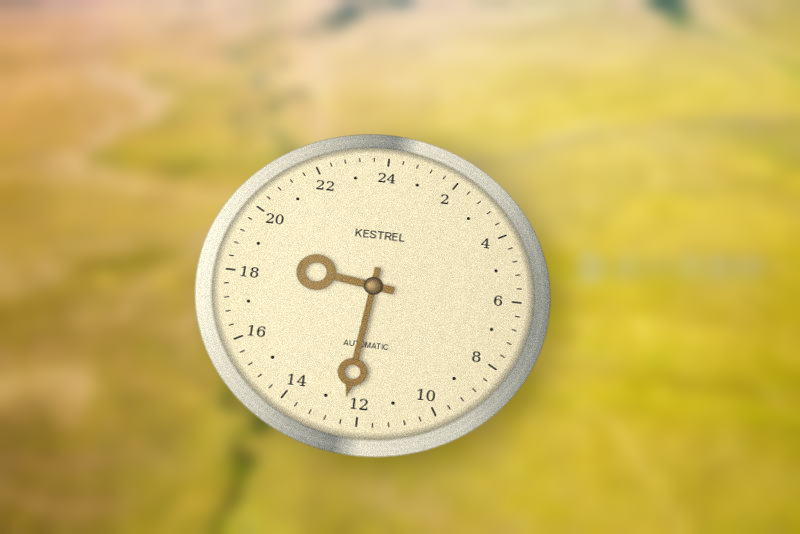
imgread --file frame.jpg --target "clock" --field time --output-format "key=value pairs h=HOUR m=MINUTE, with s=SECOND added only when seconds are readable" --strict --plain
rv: h=18 m=31
